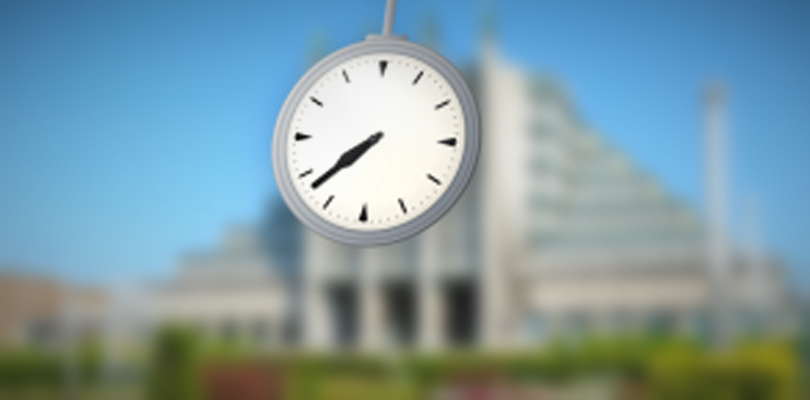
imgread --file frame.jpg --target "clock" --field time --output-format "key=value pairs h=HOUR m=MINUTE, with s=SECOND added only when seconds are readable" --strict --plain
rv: h=7 m=38
